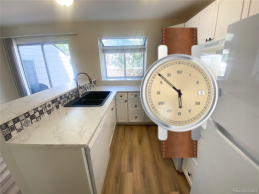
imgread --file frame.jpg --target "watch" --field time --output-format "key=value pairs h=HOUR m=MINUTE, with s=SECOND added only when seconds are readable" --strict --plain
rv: h=5 m=52
